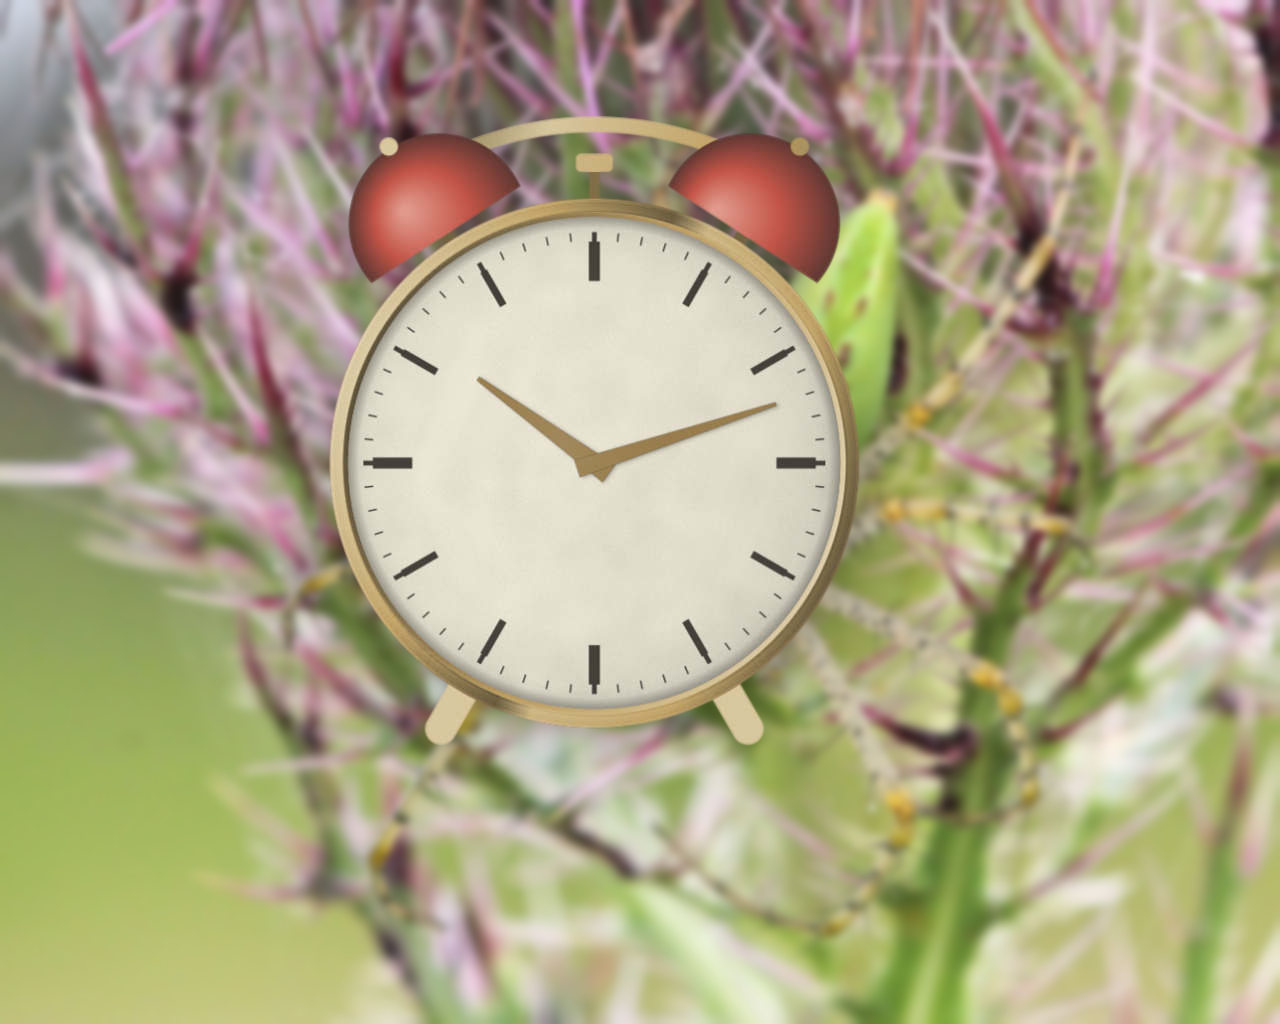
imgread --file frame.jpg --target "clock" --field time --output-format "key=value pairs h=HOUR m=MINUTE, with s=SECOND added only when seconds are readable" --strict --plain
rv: h=10 m=12
